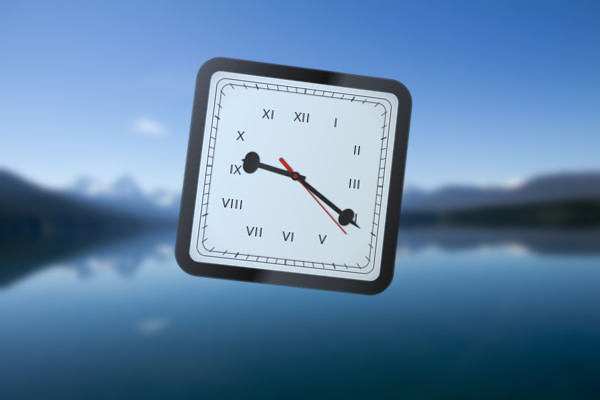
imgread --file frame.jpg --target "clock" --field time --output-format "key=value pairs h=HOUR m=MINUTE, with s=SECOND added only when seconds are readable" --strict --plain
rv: h=9 m=20 s=22
